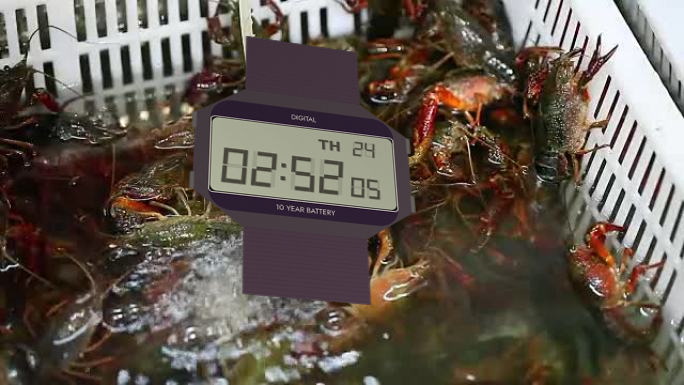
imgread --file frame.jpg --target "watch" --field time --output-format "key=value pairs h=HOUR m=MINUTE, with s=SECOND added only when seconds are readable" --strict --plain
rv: h=2 m=52 s=5
